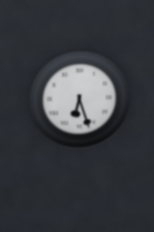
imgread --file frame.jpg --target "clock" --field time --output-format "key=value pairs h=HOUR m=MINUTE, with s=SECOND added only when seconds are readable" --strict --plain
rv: h=6 m=27
